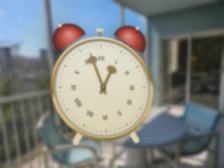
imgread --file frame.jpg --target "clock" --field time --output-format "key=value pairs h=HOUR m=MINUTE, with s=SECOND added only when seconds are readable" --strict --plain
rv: h=12 m=57
